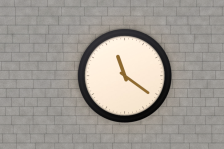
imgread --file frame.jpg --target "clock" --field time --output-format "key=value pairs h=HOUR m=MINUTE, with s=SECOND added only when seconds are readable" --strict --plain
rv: h=11 m=21
